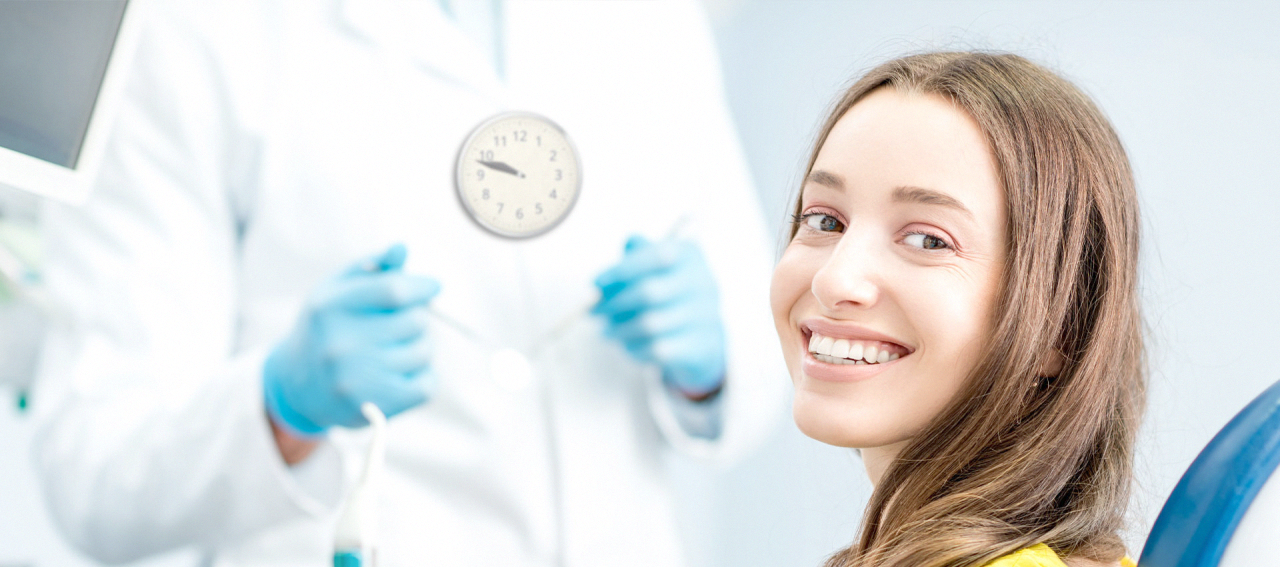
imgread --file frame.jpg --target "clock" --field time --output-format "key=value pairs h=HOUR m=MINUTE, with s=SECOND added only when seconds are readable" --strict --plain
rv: h=9 m=48
